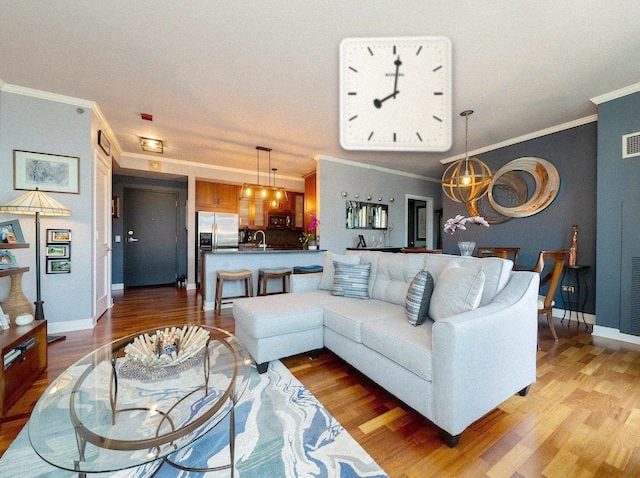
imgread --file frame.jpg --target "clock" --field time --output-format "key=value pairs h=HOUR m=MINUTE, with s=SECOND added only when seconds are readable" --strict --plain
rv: h=8 m=1
